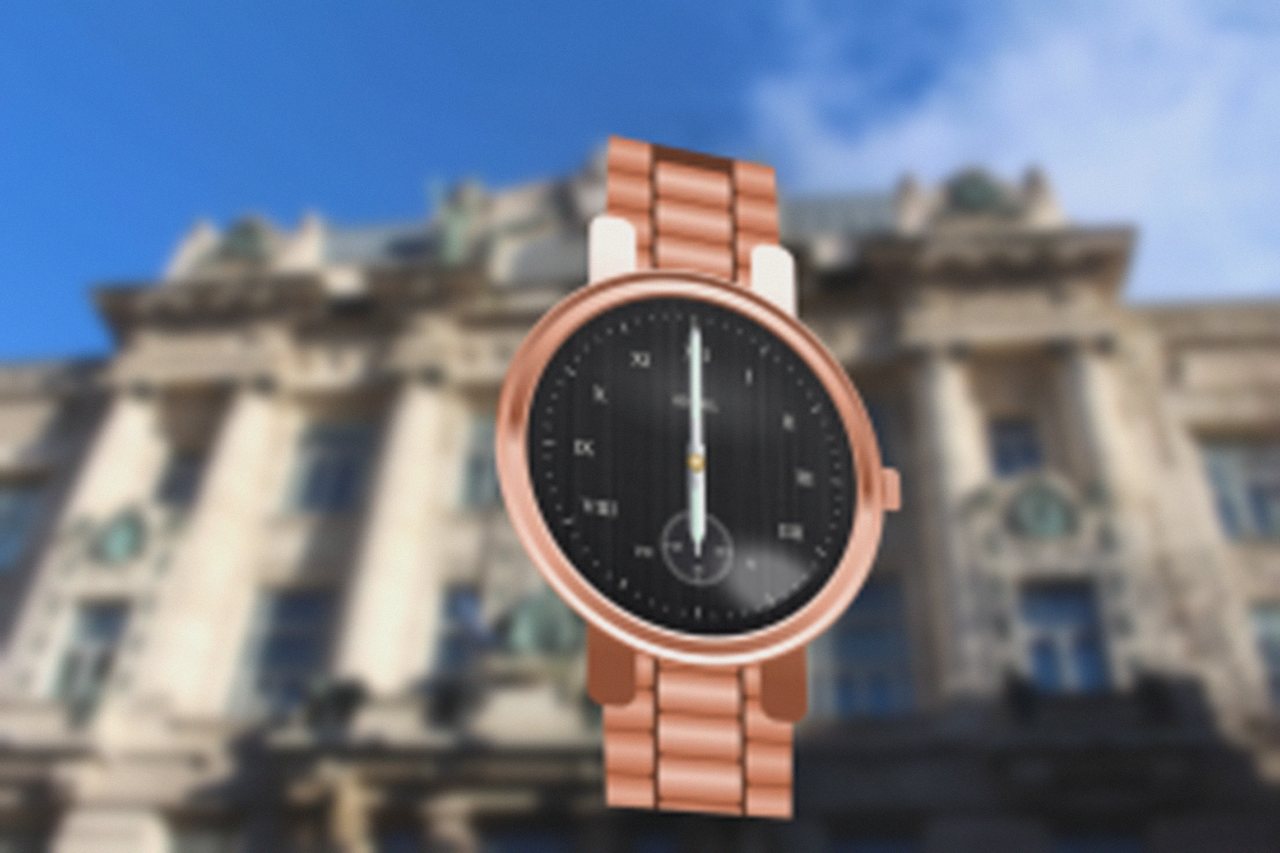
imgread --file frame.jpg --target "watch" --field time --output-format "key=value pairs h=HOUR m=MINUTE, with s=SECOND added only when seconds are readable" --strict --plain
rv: h=6 m=0
